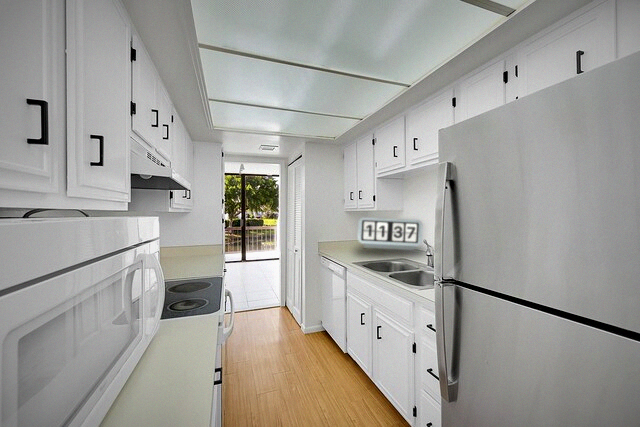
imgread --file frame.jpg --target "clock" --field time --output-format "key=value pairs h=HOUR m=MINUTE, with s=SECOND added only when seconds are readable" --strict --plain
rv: h=11 m=37
